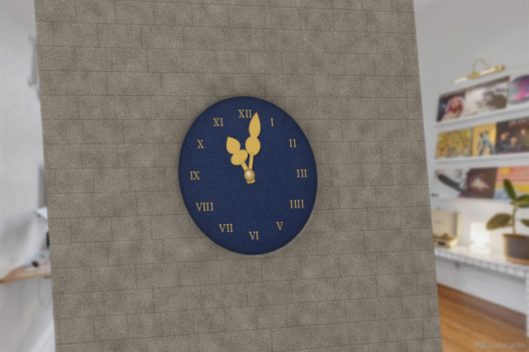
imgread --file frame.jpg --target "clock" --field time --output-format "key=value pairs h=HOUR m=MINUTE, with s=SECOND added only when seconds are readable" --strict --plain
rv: h=11 m=2
